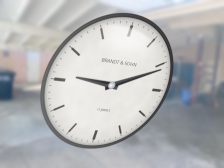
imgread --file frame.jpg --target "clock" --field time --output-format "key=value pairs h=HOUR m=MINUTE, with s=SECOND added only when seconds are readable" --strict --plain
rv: h=9 m=11
